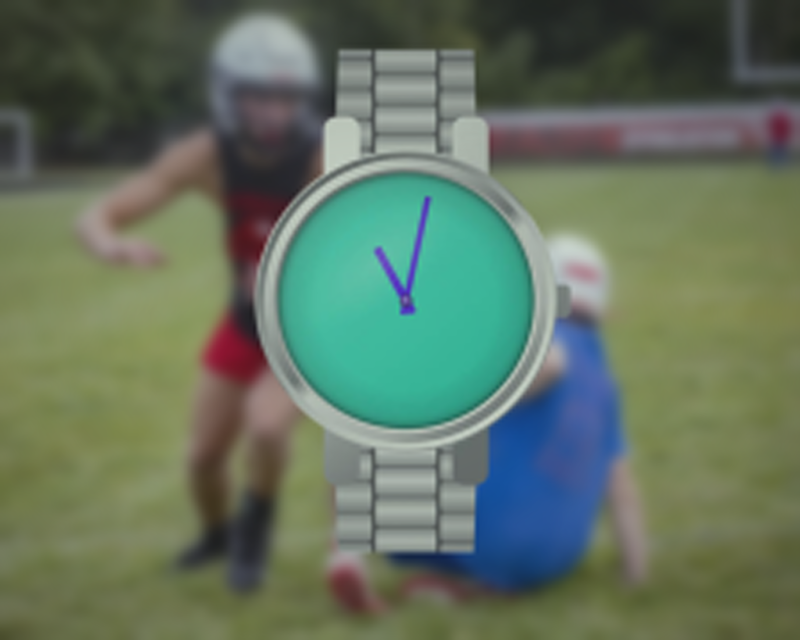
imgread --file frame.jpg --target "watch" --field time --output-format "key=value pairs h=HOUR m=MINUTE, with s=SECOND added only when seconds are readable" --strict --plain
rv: h=11 m=2
